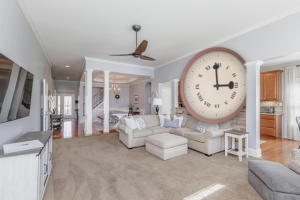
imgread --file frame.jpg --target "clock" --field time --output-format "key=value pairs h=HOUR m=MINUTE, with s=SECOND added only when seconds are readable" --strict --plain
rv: h=2 m=59
